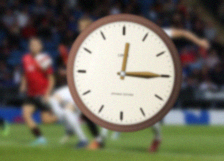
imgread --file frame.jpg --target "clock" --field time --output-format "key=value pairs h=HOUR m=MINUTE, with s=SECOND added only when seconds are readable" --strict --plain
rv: h=12 m=15
